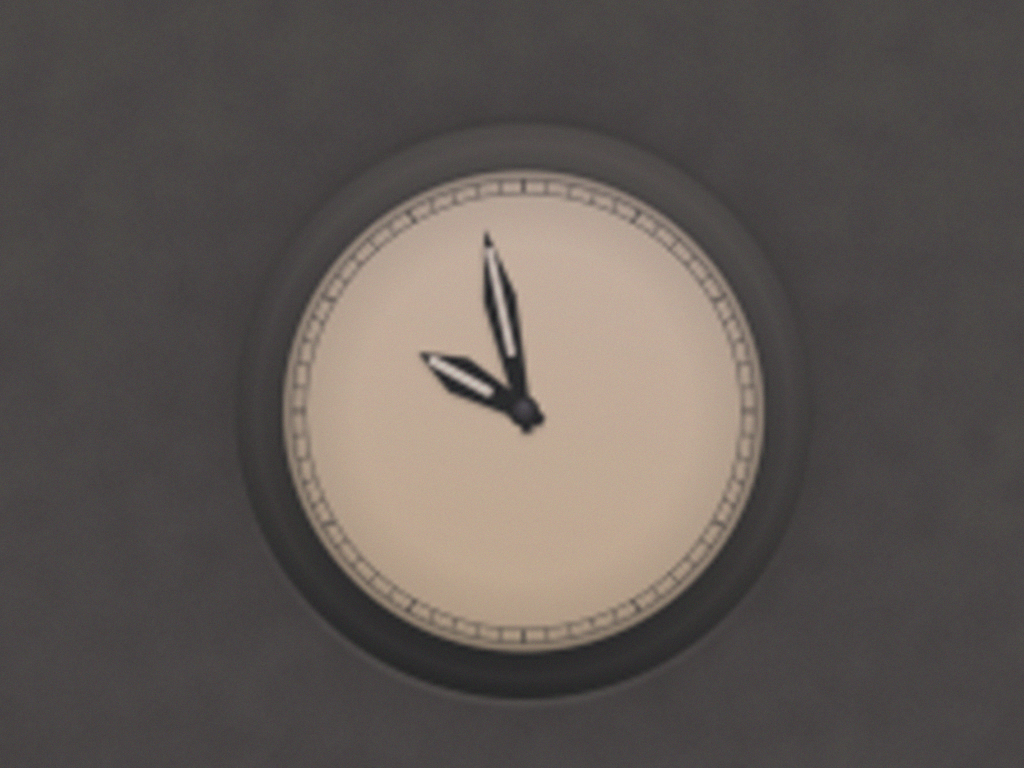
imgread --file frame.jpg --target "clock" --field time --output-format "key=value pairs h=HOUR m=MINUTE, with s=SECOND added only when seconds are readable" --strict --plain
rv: h=9 m=58
